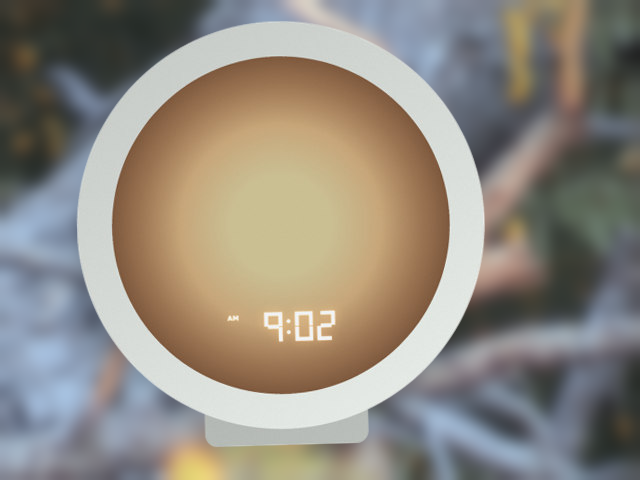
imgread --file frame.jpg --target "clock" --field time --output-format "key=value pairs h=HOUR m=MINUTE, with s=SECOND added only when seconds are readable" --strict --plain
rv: h=9 m=2
